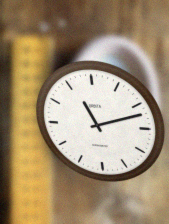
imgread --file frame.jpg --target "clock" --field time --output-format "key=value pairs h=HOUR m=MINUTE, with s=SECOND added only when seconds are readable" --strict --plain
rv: h=11 m=12
